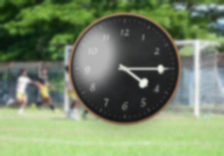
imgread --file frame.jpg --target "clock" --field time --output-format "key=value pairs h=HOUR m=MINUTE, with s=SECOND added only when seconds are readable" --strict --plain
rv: h=4 m=15
